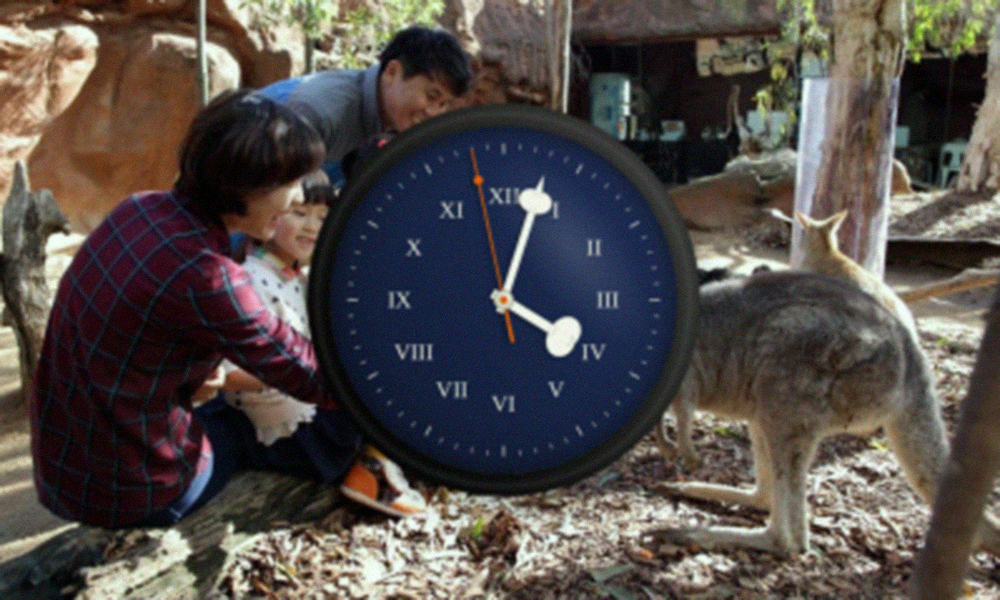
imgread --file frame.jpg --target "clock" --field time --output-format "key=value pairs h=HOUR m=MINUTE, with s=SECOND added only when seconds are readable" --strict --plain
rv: h=4 m=2 s=58
